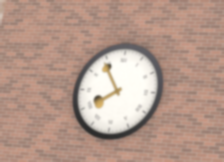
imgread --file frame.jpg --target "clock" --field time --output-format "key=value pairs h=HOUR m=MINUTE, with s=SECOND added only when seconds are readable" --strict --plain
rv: h=7 m=54
